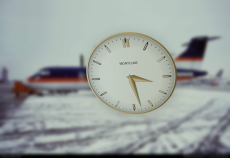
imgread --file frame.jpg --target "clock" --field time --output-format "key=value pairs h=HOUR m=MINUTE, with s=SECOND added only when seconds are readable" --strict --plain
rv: h=3 m=28
